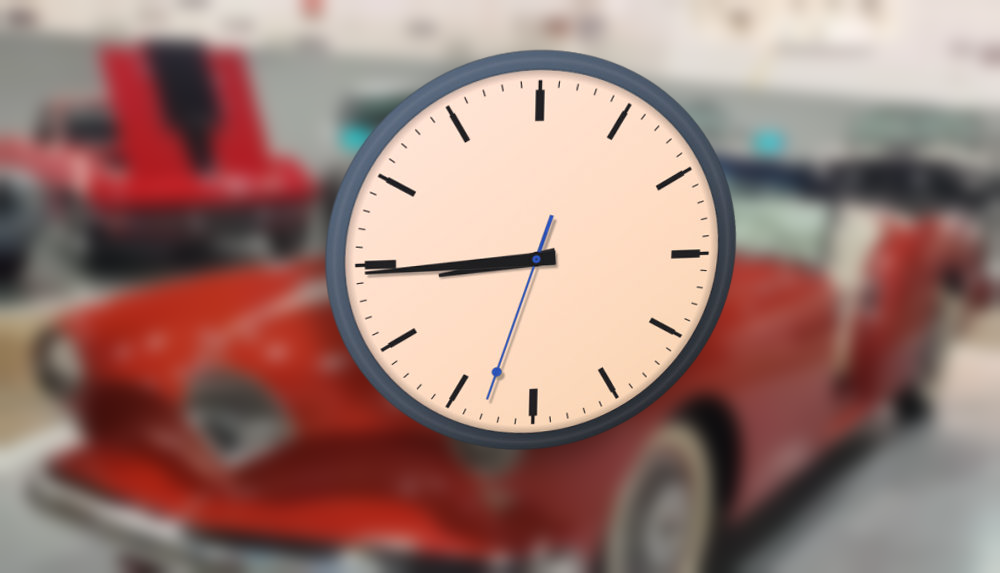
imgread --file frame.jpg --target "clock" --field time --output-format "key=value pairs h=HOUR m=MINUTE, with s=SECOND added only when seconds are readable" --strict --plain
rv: h=8 m=44 s=33
